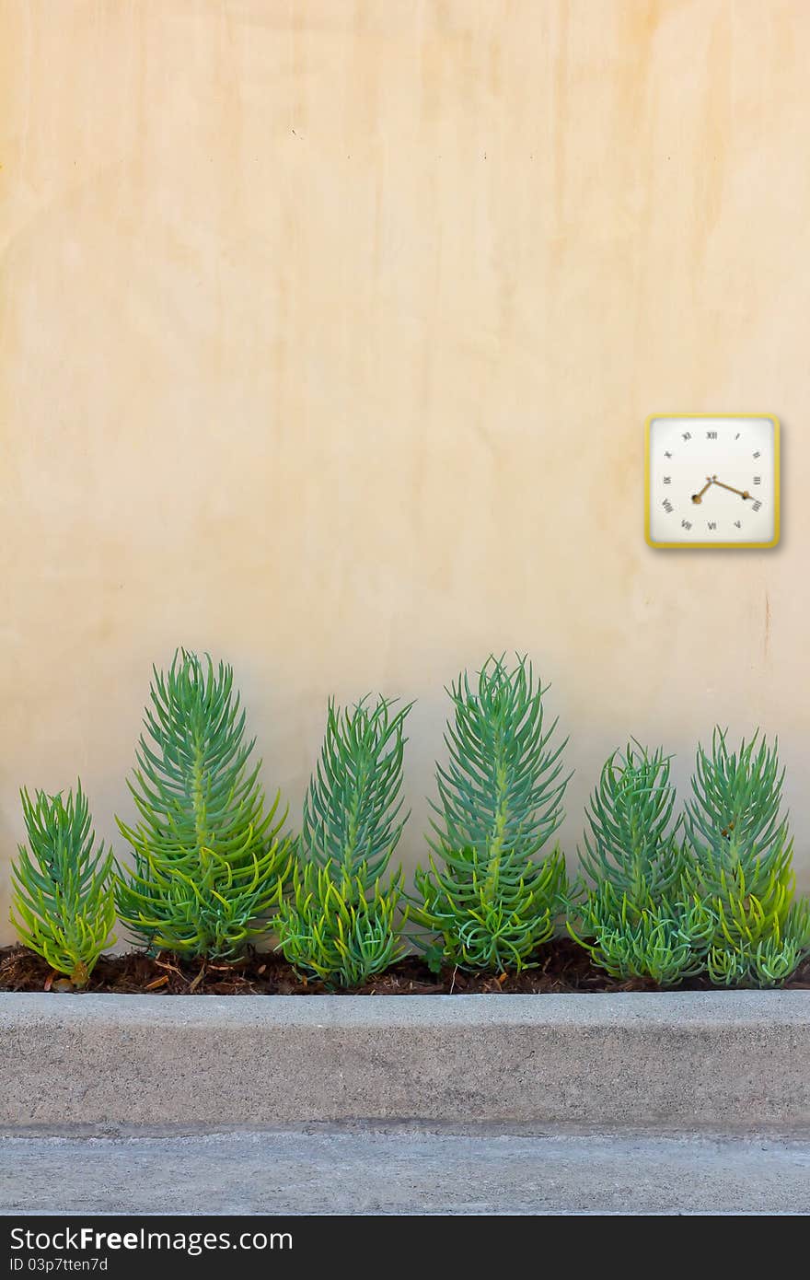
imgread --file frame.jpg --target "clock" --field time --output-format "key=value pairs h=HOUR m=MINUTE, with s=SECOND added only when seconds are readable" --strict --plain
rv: h=7 m=19
